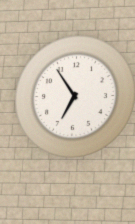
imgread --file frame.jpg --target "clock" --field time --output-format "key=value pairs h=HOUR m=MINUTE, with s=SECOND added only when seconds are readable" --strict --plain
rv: h=6 m=54
